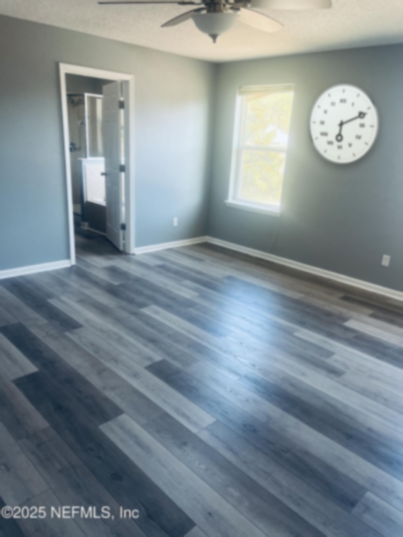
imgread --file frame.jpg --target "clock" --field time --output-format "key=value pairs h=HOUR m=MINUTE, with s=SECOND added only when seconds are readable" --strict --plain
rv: h=6 m=11
